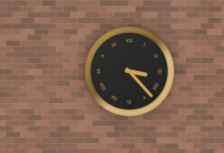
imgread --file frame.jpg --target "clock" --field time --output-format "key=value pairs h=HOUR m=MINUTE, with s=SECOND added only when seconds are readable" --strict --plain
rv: h=3 m=23
